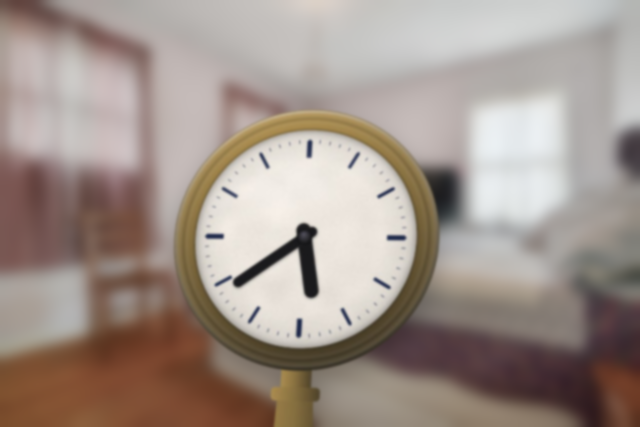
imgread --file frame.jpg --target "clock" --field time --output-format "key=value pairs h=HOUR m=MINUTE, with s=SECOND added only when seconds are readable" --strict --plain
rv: h=5 m=39
